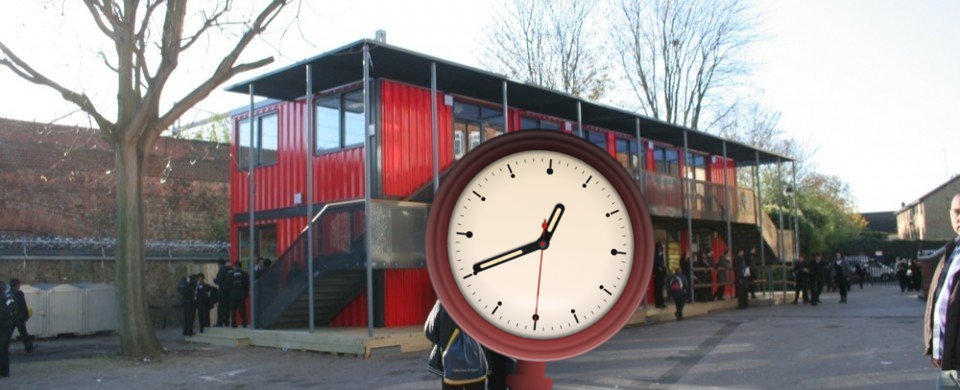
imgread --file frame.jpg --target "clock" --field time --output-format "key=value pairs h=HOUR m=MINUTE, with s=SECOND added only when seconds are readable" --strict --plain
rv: h=12 m=40 s=30
